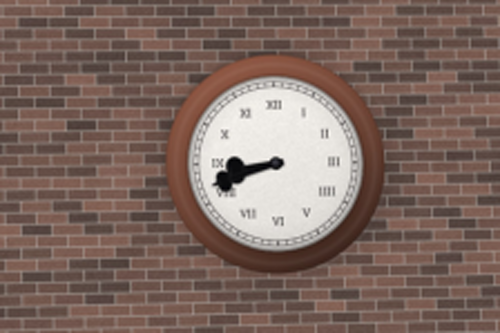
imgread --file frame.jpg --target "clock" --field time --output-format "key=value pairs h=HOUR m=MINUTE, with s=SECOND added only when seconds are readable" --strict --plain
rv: h=8 m=42
